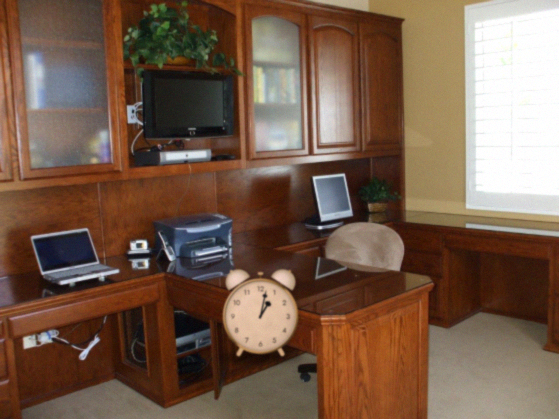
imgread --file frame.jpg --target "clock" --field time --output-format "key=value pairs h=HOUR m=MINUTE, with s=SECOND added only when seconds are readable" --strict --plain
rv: h=1 m=2
